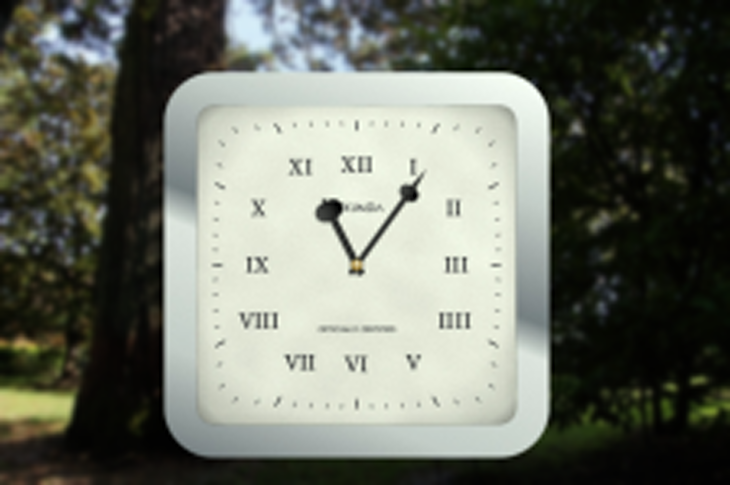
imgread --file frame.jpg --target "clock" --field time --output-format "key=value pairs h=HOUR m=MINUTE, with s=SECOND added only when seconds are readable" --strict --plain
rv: h=11 m=6
